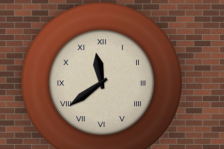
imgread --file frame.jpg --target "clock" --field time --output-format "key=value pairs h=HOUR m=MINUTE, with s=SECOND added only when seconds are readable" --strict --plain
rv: h=11 m=39
